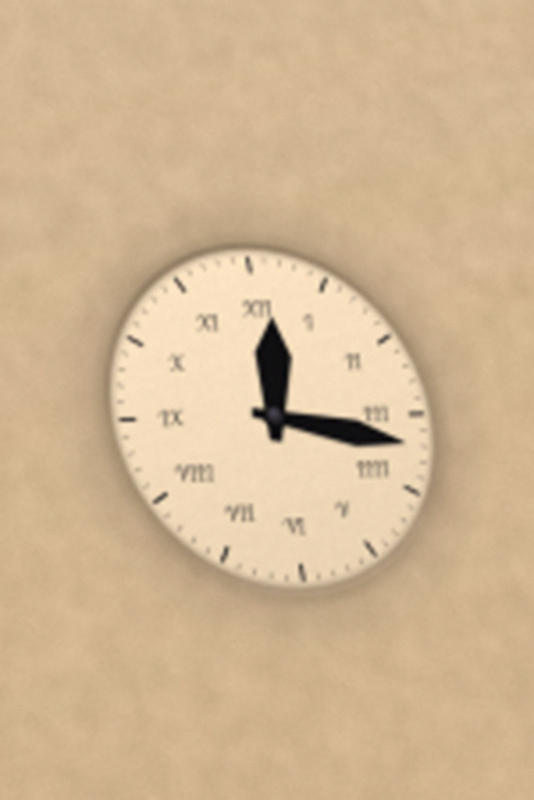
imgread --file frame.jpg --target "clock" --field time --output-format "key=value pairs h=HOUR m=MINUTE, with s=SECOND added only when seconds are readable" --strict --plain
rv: h=12 m=17
